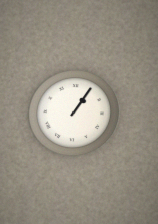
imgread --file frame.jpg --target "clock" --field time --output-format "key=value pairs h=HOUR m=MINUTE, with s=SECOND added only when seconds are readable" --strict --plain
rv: h=1 m=5
